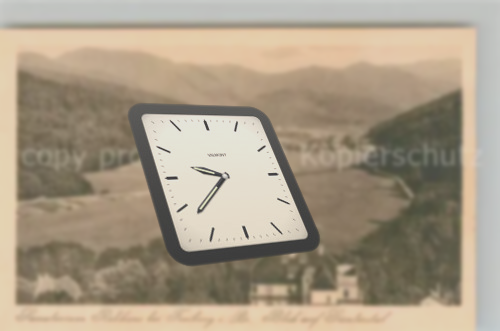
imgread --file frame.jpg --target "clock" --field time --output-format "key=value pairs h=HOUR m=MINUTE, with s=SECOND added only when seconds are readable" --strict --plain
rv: h=9 m=38
